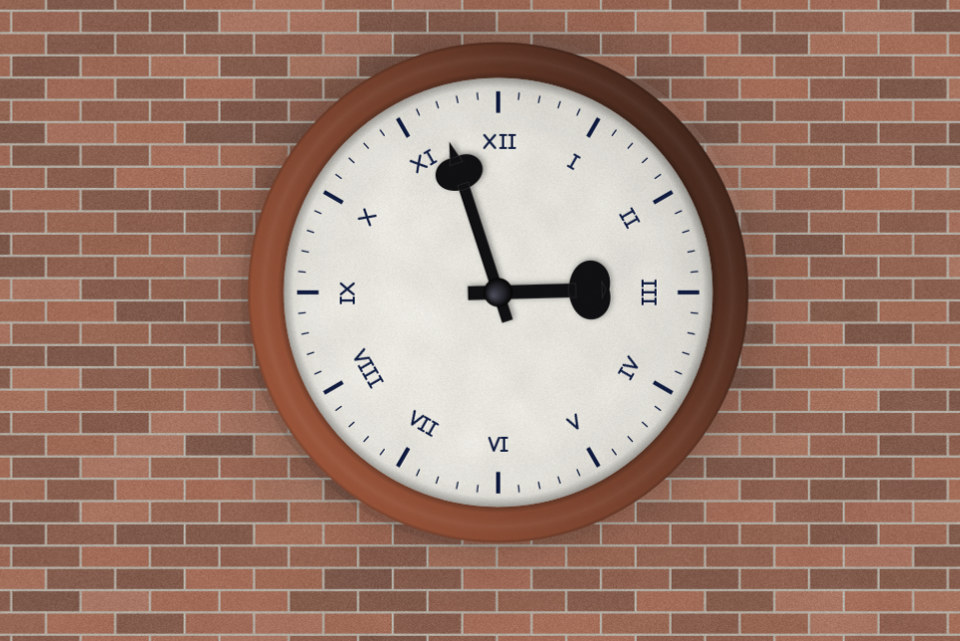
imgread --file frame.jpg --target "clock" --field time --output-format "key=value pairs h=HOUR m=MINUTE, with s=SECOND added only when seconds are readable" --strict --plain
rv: h=2 m=57
